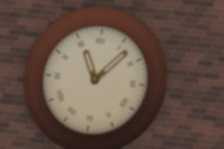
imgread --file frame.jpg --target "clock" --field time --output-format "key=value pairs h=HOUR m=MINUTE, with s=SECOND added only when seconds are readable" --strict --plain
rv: h=11 m=7
